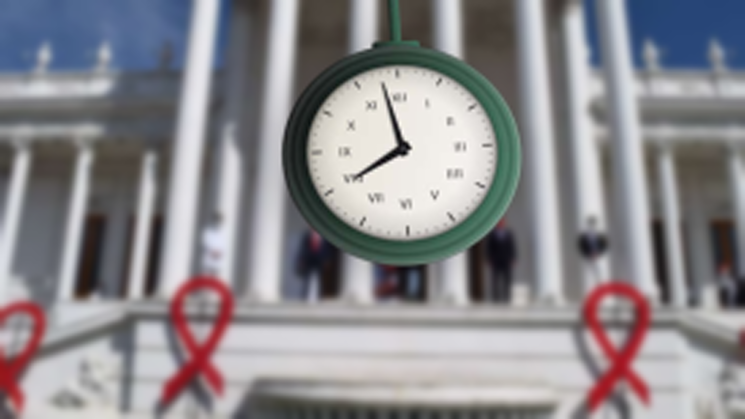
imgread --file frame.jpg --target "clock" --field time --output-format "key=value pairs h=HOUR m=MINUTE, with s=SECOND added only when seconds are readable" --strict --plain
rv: h=7 m=58
